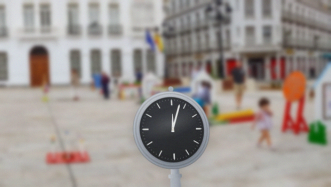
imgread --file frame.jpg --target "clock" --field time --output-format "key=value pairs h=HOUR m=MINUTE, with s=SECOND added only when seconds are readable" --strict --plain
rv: h=12 m=3
